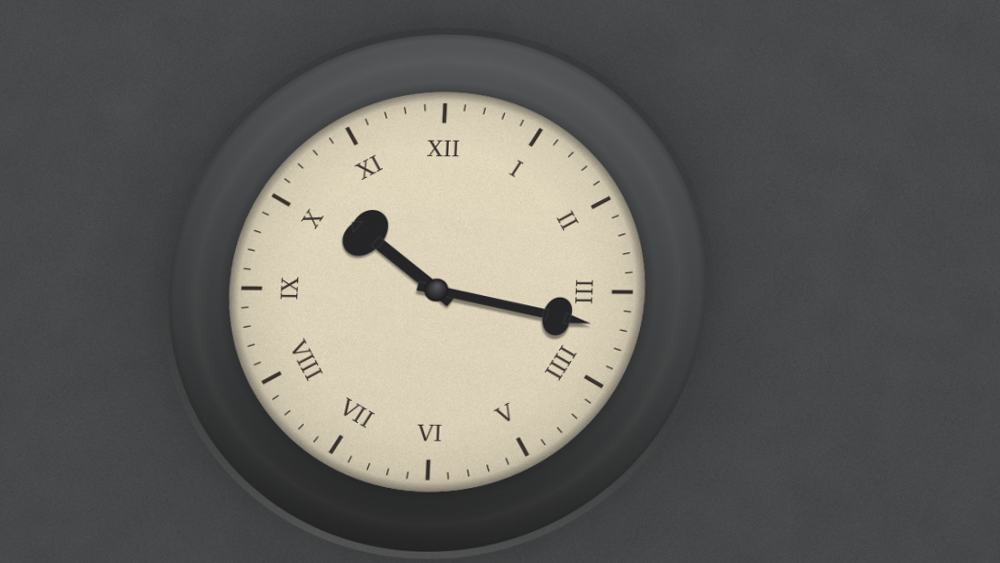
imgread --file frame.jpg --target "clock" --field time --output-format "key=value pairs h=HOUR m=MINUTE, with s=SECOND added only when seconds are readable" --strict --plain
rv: h=10 m=17
